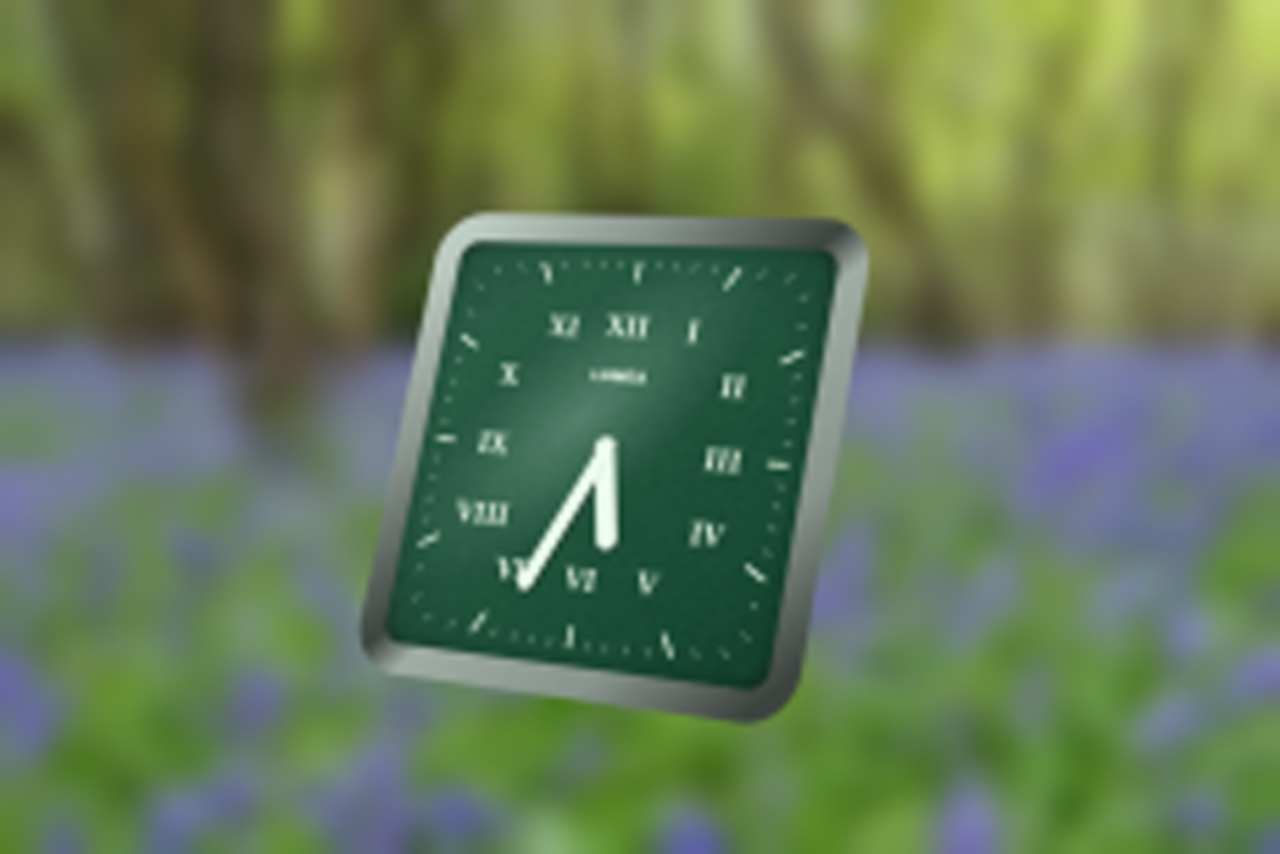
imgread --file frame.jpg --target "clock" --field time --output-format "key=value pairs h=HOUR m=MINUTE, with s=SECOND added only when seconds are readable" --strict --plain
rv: h=5 m=34
